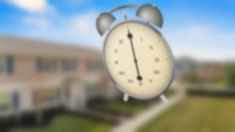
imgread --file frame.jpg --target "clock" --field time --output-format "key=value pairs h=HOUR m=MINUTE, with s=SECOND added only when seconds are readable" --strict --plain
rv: h=6 m=0
